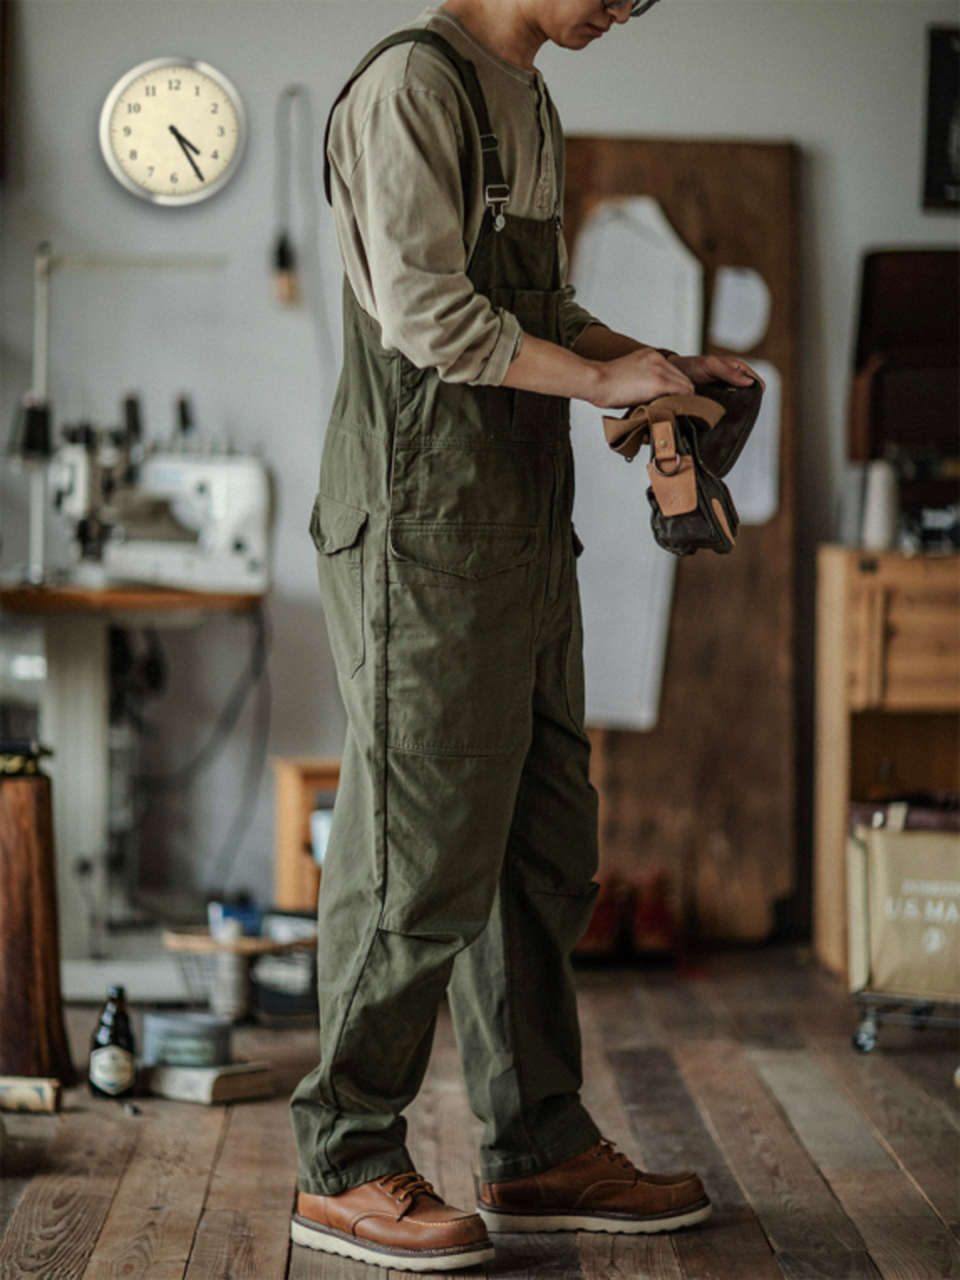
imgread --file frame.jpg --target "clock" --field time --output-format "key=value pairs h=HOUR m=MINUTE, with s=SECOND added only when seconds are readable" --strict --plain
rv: h=4 m=25
